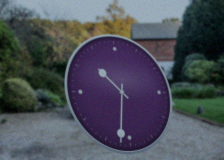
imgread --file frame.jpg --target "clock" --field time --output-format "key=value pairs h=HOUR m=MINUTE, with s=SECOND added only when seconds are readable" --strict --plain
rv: h=10 m=32
